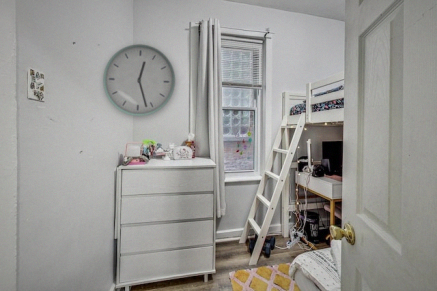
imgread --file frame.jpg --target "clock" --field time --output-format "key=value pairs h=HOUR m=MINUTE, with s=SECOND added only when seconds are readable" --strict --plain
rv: h=12 m=27
